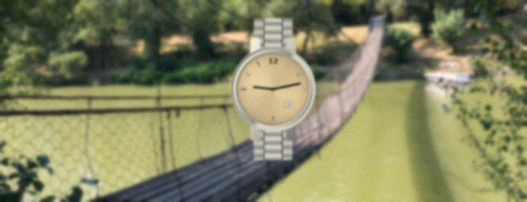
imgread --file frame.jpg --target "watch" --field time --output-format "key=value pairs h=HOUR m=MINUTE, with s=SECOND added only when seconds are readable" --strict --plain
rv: h=9 m=13
